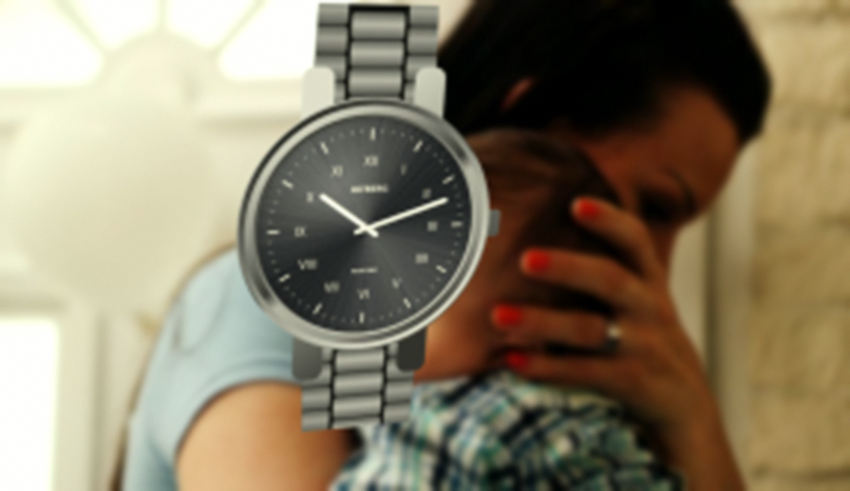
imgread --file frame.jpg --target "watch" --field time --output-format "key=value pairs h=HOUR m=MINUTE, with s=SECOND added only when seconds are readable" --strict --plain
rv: h=10 m=12
